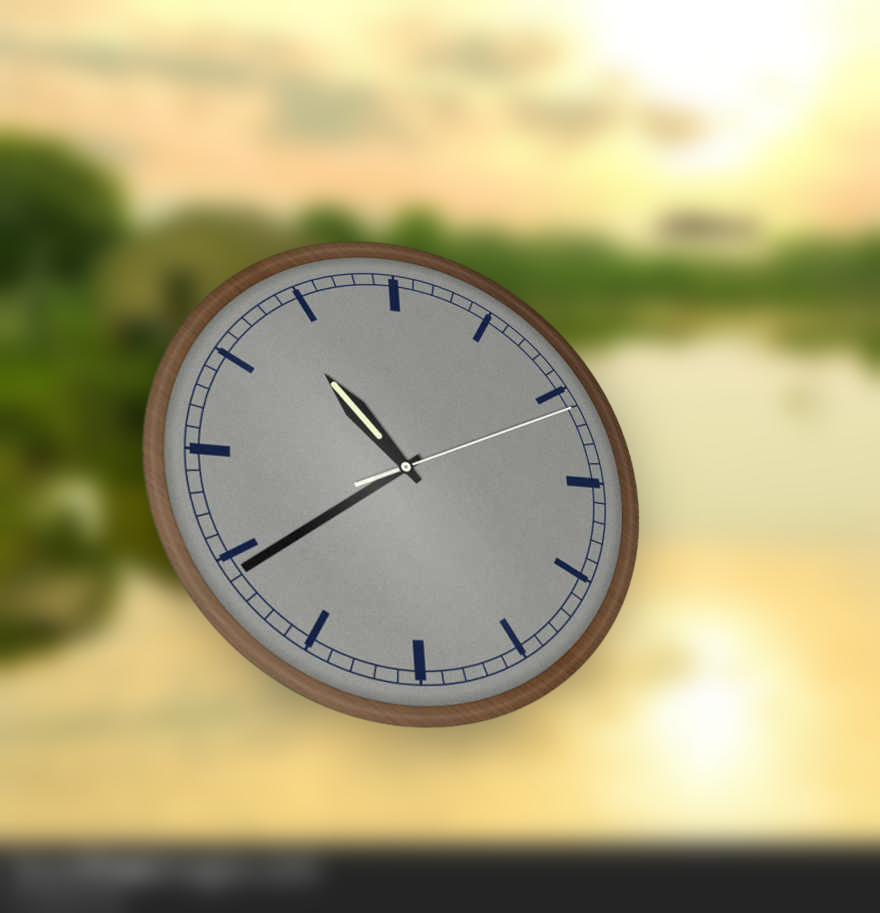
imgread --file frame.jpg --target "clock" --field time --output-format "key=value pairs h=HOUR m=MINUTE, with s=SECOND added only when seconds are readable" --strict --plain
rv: h=10 m=39 s=11
